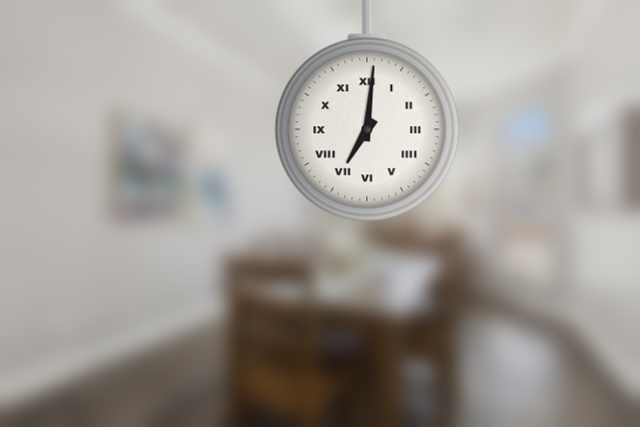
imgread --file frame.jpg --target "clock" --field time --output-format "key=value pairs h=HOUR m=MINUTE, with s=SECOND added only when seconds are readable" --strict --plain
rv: h=7 m=1
